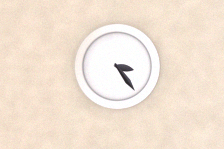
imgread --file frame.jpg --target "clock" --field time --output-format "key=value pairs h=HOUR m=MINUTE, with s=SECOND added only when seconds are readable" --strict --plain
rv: h=3 m=24
